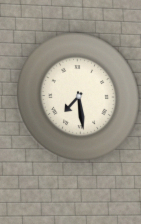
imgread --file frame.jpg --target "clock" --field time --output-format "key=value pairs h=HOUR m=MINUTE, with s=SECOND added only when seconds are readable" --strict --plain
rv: h=7 m=29
